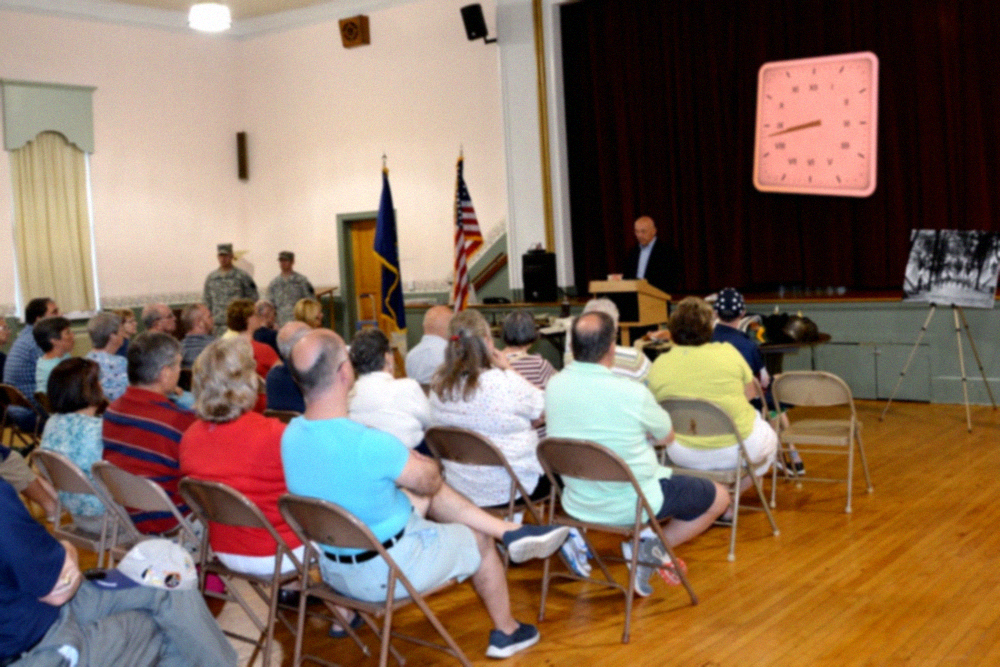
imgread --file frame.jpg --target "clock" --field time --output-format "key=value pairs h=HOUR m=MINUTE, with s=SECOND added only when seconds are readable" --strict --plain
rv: h=8 m=43
